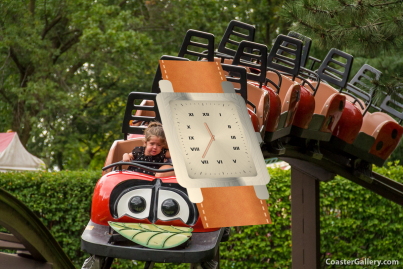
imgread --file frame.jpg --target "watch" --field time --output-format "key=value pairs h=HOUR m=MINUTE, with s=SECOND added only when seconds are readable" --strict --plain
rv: h=11 m=36
